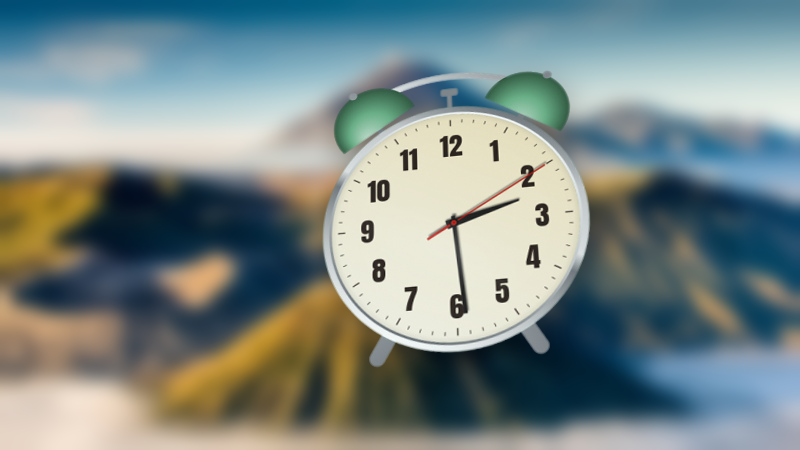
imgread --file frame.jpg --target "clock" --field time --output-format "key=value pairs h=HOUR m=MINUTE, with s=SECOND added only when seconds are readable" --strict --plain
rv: h=2 m=29 s=10
